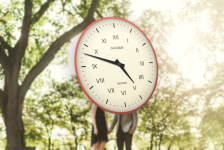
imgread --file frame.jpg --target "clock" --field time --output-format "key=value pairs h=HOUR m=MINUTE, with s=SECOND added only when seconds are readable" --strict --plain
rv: h=4 m=48
